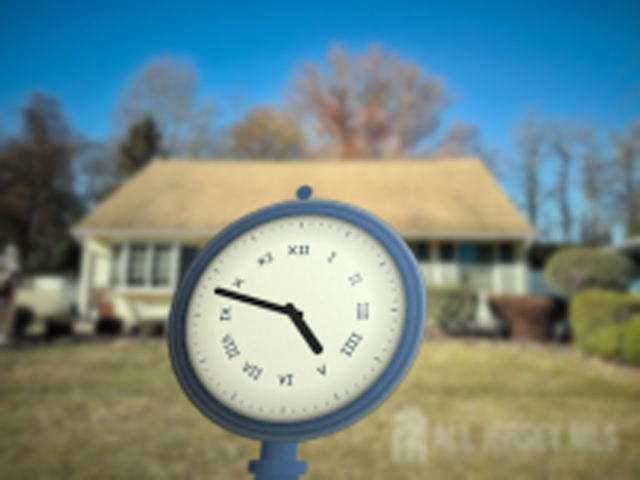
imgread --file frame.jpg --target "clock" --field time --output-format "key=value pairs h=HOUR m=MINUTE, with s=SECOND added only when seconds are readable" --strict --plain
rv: h=4 m=48
